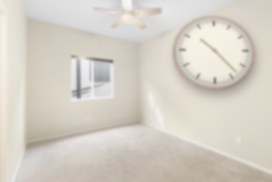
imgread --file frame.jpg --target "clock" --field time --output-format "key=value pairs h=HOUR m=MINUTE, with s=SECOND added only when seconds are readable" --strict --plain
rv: h=10 m=23
